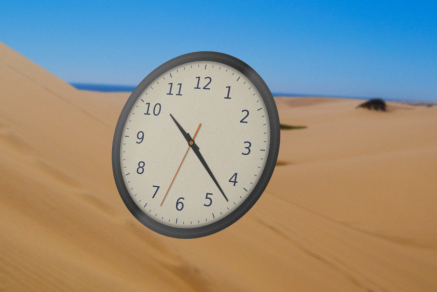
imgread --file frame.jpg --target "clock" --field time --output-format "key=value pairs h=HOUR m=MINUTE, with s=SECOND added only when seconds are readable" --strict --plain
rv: h=10 m=22 s=33
